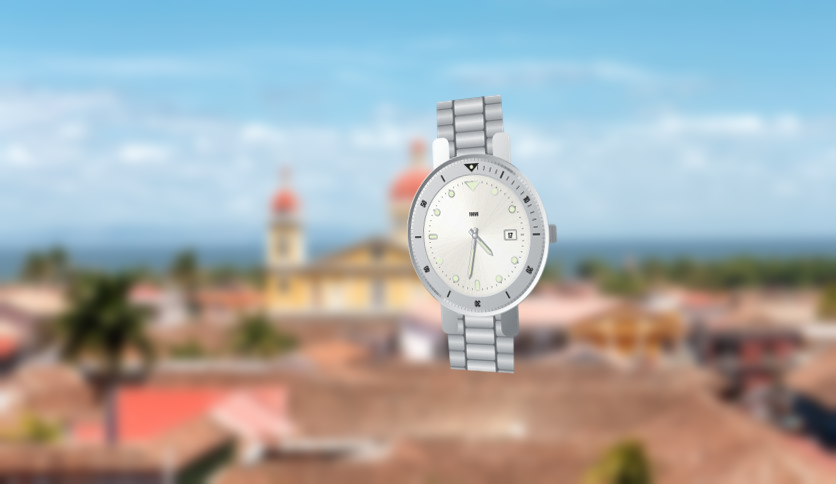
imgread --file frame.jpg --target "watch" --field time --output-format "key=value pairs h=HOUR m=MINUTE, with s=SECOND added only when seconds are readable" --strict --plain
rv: h=4 m=32
